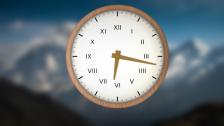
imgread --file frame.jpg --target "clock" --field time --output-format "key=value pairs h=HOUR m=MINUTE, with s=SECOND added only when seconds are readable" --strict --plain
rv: h=6 m=17
